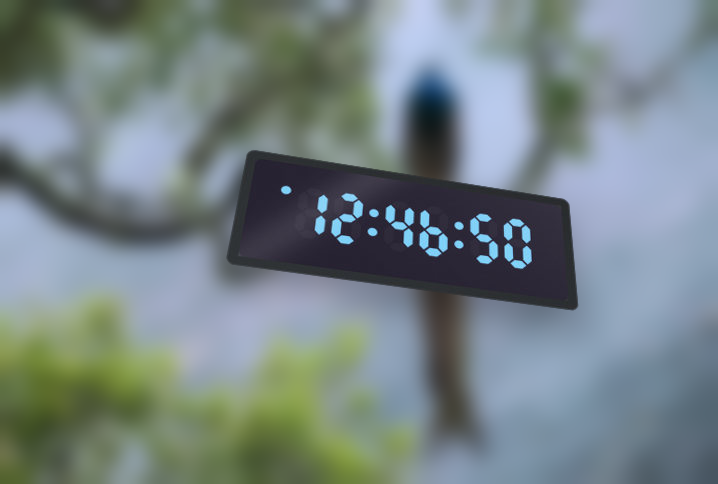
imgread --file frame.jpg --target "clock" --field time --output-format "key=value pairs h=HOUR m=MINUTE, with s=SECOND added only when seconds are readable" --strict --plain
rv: h=12 m=46 s=50
